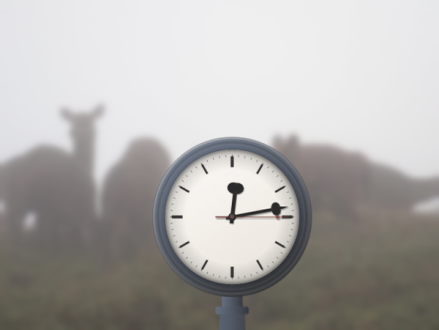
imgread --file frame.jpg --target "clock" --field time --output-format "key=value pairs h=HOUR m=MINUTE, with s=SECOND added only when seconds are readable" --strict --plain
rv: h=12 m=13 s=15
